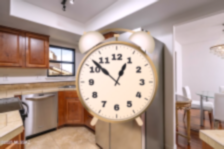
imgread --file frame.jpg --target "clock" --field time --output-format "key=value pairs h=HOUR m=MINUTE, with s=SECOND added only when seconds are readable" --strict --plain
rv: h=12 m=52
